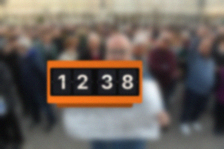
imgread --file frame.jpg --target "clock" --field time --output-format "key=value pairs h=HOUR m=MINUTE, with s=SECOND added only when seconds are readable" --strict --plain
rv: h=12 m=38
